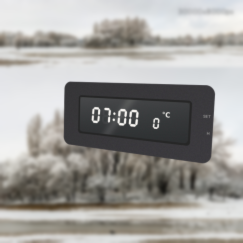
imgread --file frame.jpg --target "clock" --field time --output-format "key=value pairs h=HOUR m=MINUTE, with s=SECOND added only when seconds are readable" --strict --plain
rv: h=7 m=0
